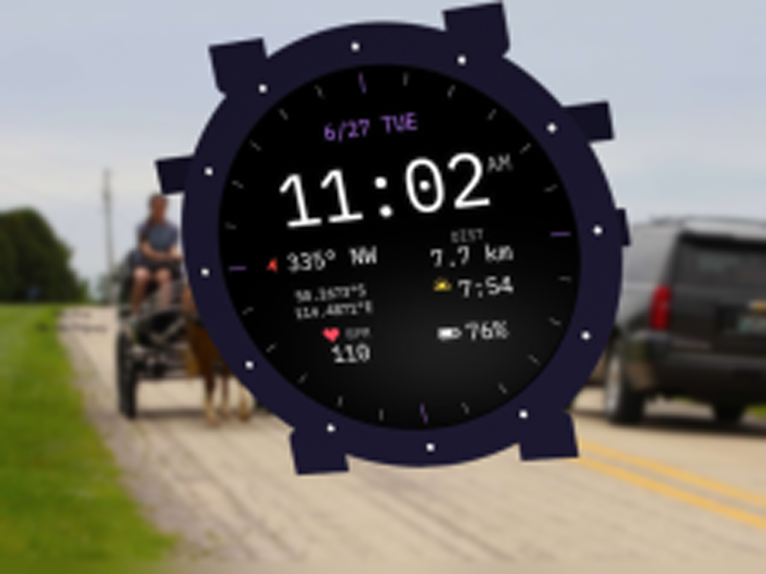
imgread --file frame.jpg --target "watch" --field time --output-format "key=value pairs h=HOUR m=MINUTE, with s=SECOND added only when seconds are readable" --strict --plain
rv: h=11 m=2
